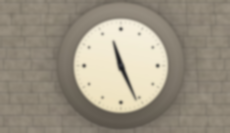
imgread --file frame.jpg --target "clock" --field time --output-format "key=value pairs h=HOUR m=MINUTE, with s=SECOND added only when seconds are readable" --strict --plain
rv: h=11 m=26
